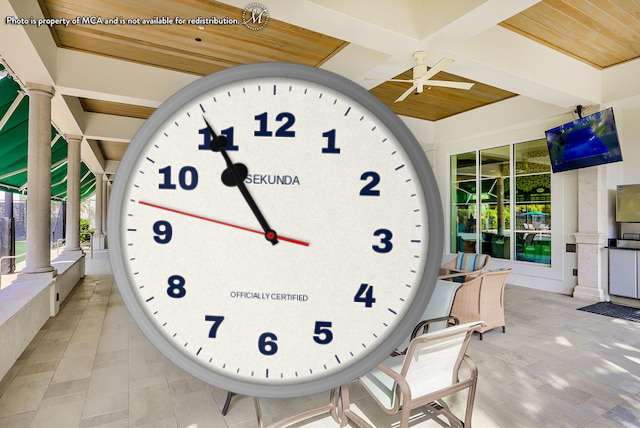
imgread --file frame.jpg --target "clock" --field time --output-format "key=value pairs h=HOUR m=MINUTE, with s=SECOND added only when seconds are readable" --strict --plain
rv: h=10 m=54 s=47
